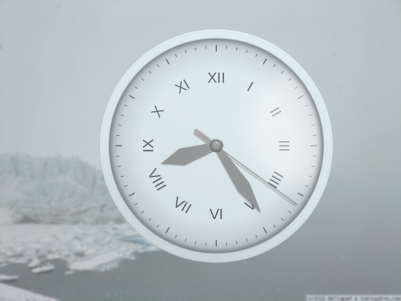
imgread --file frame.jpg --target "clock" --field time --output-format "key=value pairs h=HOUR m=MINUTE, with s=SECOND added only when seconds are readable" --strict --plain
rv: h=8 m=24 s=21
